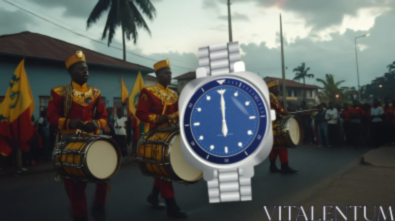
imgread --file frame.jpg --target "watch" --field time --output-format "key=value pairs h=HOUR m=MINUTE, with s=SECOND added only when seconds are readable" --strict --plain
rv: h=6 m=0
